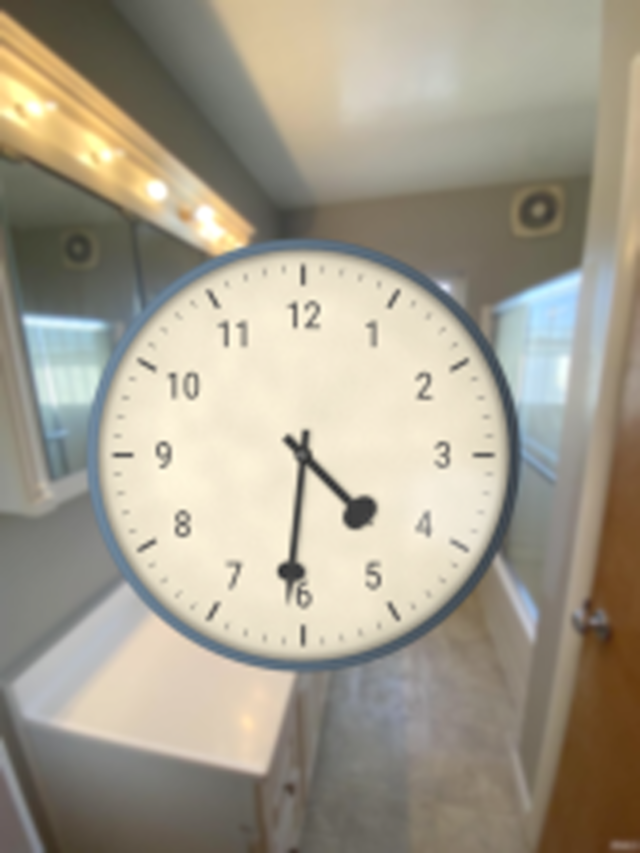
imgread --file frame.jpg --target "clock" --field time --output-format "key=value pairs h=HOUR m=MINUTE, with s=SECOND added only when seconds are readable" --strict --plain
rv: h=4 m=31
